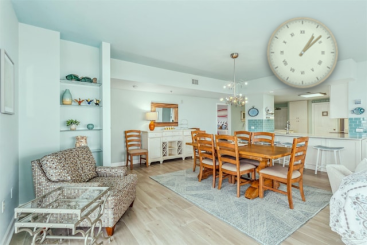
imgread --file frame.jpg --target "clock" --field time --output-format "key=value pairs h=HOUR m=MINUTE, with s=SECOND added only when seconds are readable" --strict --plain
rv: h=1 m=8
